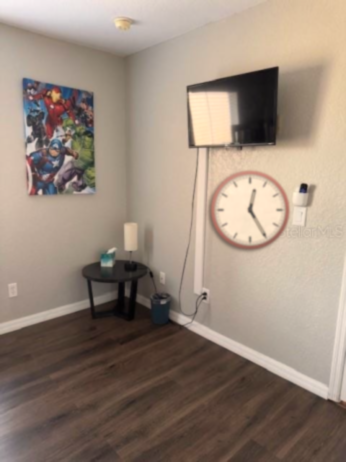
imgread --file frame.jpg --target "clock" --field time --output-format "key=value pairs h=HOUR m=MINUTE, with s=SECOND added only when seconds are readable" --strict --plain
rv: h=12 m=25
